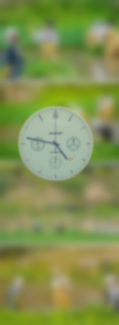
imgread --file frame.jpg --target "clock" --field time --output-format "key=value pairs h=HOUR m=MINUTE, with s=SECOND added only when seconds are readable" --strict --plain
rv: h=4 m=47
